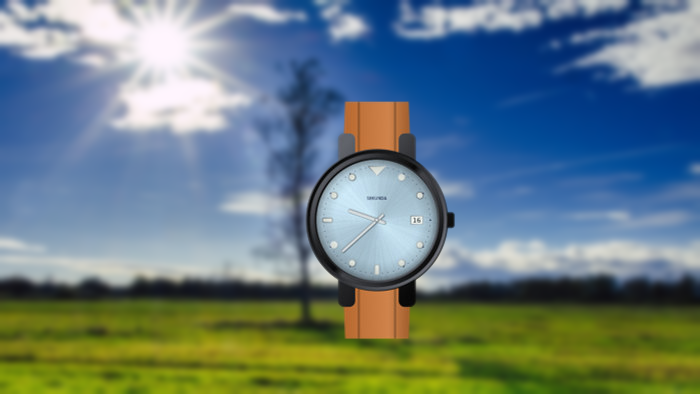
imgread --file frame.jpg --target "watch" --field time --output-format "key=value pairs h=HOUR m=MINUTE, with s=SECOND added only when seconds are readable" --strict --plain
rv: h=9 m=38
